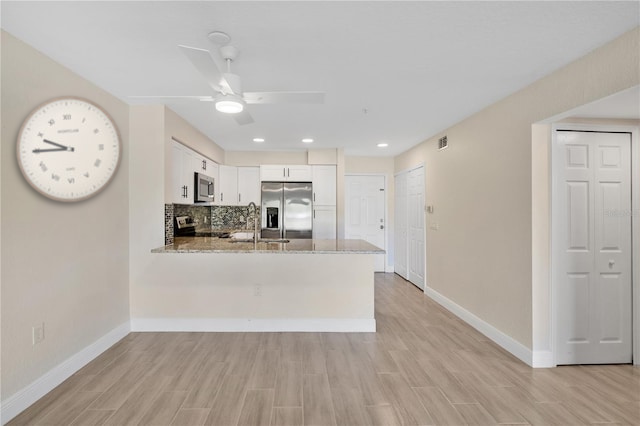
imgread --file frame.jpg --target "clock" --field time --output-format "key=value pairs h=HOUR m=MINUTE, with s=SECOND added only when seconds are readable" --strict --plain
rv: h=9 m=45
